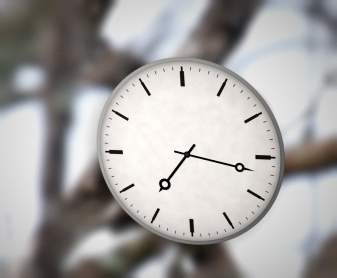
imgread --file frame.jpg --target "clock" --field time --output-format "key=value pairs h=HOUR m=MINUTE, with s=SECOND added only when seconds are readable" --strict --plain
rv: h=7 m=17
